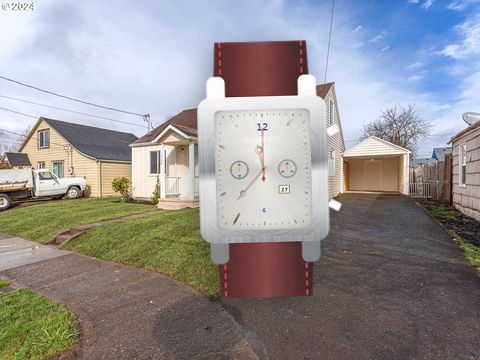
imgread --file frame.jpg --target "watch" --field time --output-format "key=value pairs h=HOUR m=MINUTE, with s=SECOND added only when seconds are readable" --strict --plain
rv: h=11 m=37
